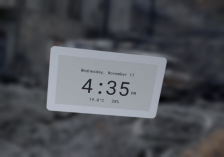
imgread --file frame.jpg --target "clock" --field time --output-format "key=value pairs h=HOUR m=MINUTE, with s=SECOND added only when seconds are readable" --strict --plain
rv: h=4 m=35
